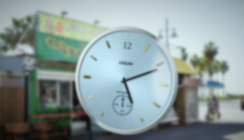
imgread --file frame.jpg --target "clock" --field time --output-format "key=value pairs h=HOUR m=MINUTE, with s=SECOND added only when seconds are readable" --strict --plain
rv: h=5 m=11
